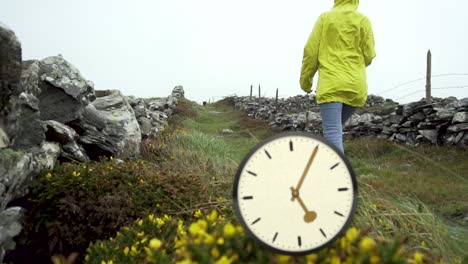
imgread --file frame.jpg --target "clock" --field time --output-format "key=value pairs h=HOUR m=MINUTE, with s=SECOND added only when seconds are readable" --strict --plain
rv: h=5 m=5
